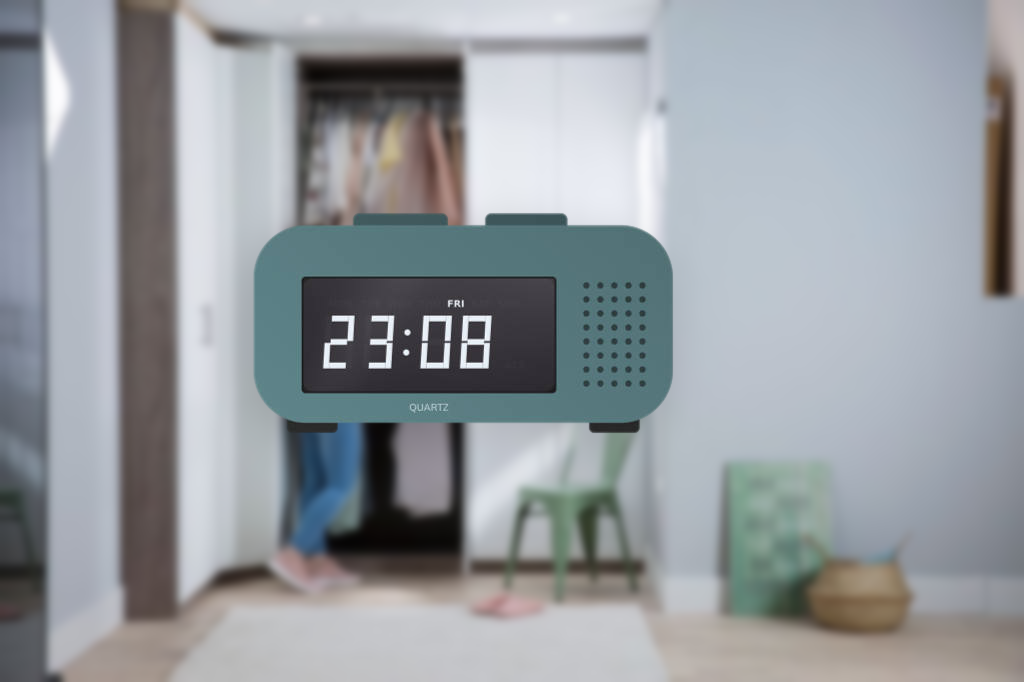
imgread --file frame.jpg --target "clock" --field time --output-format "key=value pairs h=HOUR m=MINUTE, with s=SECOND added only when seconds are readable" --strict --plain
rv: h=23 m=8
